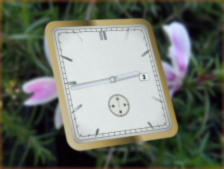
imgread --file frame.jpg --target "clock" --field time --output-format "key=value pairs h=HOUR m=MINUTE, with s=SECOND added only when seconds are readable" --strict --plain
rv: h=2 m=44
